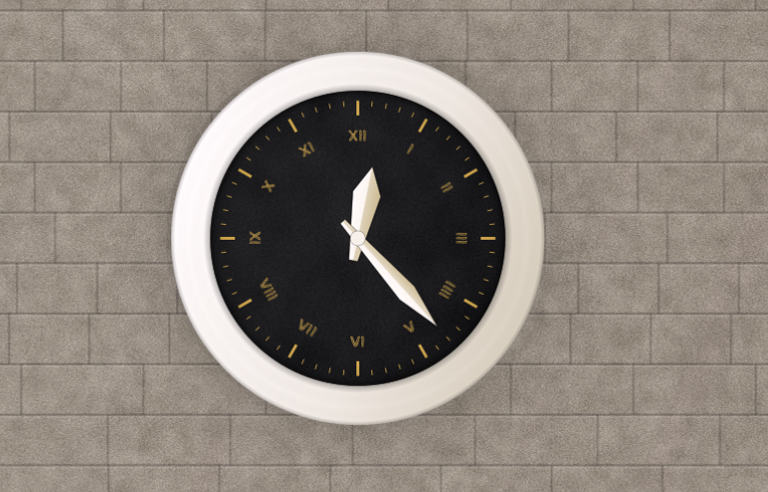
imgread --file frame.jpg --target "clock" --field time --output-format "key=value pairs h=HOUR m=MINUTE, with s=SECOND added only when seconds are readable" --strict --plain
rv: h=12 m=23
